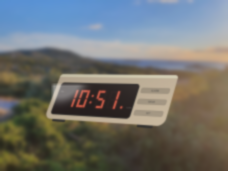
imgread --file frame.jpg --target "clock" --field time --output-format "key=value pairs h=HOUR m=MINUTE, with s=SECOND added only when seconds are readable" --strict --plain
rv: h=10 m=51
